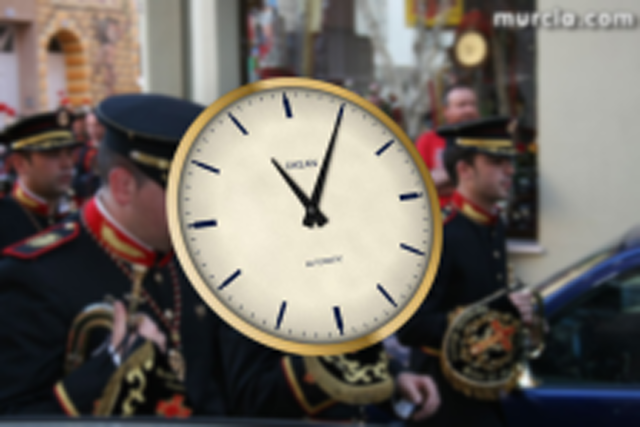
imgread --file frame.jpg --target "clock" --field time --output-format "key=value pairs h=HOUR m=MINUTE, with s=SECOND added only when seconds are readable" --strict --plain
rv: h=11 m=5
